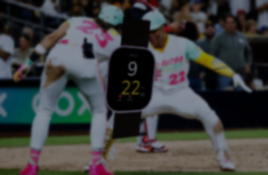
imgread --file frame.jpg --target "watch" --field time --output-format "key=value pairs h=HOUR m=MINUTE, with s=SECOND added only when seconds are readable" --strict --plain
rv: h=9 m=22
